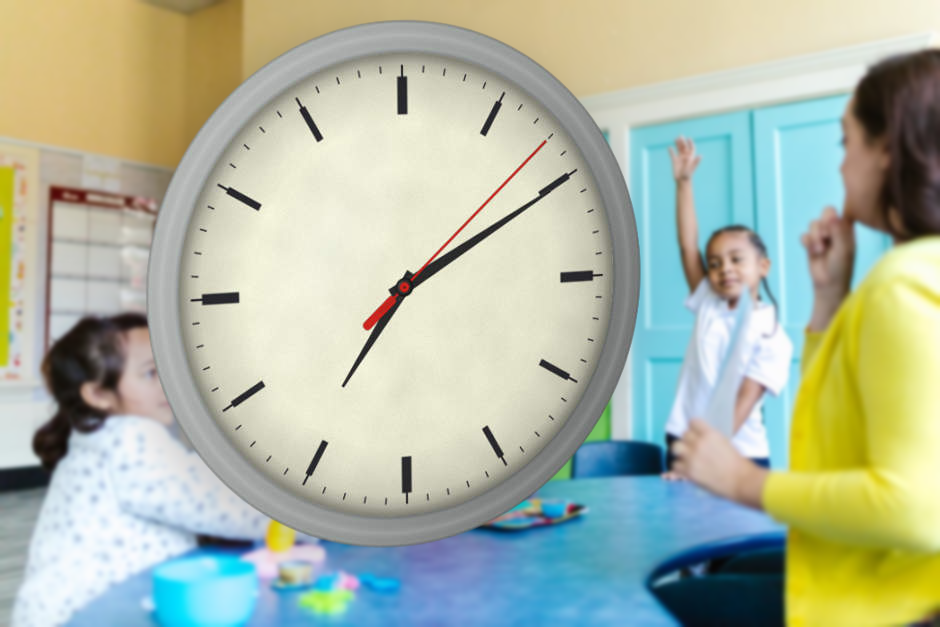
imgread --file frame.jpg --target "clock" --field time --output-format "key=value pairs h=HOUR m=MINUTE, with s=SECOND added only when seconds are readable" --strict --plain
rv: h=7 m=10 s=8
